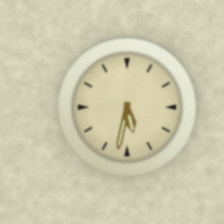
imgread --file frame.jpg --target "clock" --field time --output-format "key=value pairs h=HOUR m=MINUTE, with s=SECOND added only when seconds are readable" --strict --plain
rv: h=5 m=32
